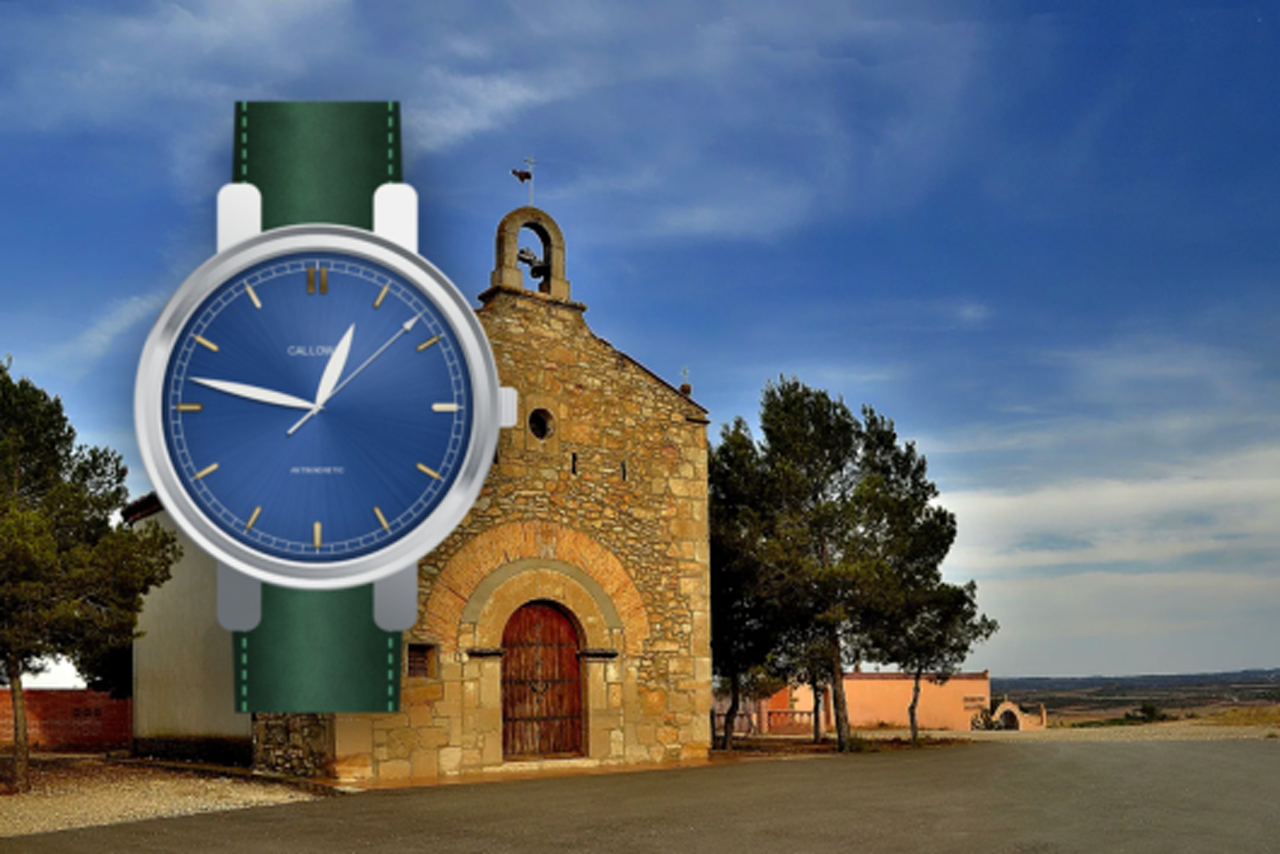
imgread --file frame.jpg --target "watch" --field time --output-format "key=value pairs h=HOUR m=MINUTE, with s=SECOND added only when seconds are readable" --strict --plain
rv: h=12 m=47 s=8
